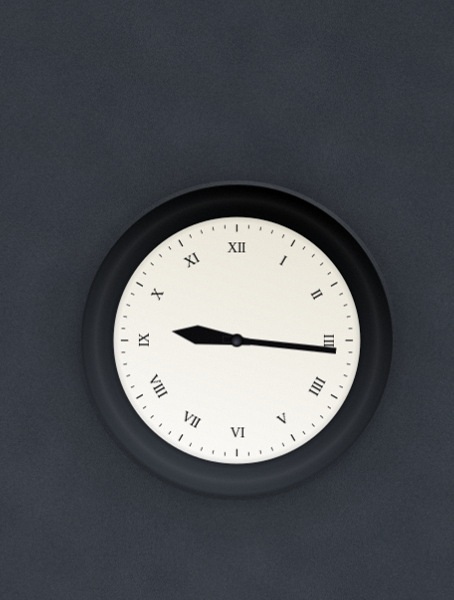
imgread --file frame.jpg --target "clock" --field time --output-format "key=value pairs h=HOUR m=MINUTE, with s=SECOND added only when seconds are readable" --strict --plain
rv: h=9 m=16
